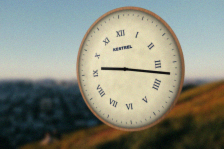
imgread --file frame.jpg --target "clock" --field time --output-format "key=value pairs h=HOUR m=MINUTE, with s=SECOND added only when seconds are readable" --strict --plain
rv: h=9 m=17
